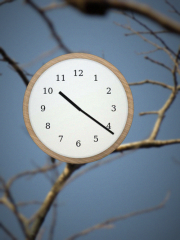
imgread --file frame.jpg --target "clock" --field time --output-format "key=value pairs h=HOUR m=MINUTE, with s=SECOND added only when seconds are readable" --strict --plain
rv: h=10 m=21
